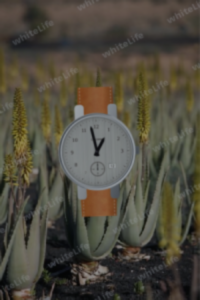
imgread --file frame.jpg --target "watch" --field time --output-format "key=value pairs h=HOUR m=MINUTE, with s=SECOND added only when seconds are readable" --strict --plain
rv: h=12 m=58
